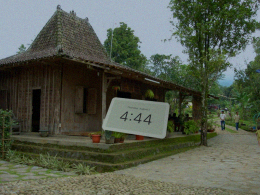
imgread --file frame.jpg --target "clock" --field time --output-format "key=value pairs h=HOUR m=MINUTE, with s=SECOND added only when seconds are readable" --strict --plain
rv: h=4 m=44
